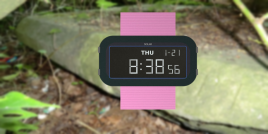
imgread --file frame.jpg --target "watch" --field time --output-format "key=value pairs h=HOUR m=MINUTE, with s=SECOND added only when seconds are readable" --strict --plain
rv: h=8 m=38 s=56
